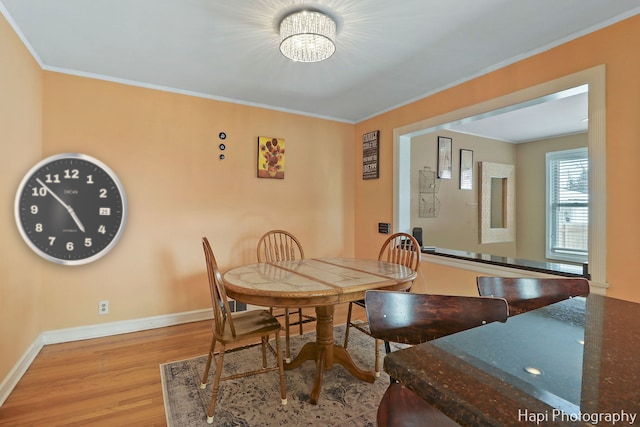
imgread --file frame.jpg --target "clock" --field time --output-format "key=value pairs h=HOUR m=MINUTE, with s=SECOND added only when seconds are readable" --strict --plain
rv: h=4 m=52
